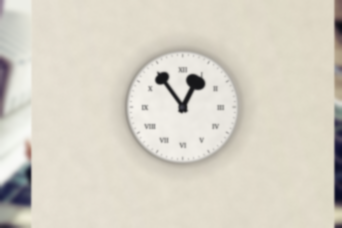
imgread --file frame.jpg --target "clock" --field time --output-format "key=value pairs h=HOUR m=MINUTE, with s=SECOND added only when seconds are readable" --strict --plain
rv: h=12 m=54
